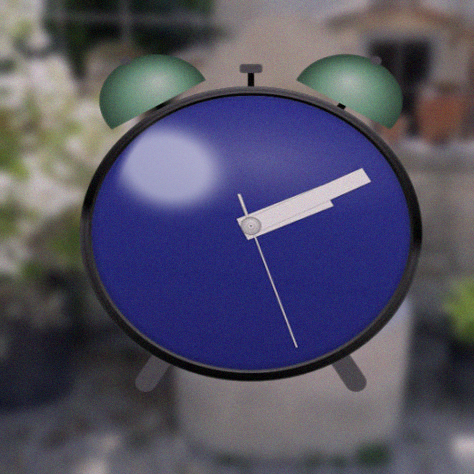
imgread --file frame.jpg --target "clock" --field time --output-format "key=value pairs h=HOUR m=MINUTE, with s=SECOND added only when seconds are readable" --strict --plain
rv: h=2 m=10 s=27
